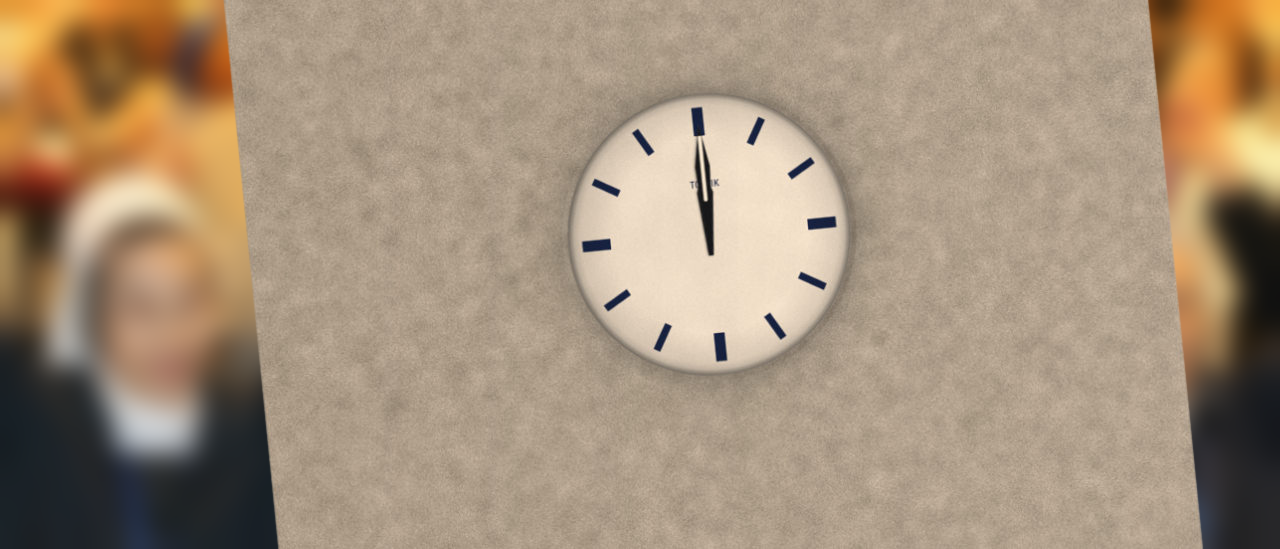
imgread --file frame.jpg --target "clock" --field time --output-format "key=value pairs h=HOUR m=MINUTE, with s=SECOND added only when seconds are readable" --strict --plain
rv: h=12 m=0
